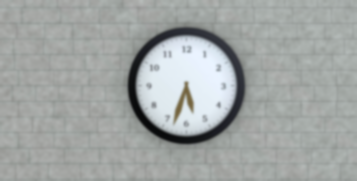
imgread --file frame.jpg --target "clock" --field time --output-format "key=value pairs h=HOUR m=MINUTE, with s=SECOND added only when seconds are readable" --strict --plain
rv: h=5 m=33
